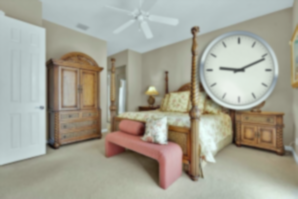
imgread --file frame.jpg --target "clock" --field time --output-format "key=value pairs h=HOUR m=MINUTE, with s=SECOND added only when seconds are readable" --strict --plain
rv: h=9 m=11
